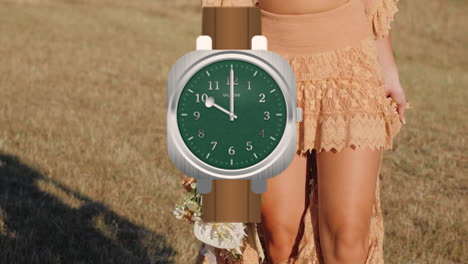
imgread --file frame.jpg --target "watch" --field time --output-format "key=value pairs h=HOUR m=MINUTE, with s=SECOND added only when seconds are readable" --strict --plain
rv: h=10 m=0
